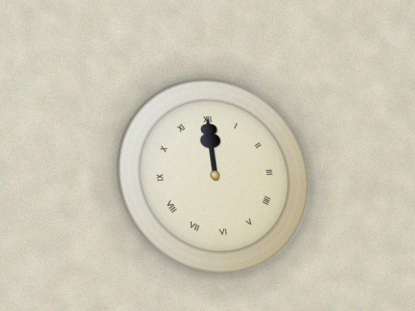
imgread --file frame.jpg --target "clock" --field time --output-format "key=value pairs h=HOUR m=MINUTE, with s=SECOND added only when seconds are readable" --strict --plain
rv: h=12 m=0
